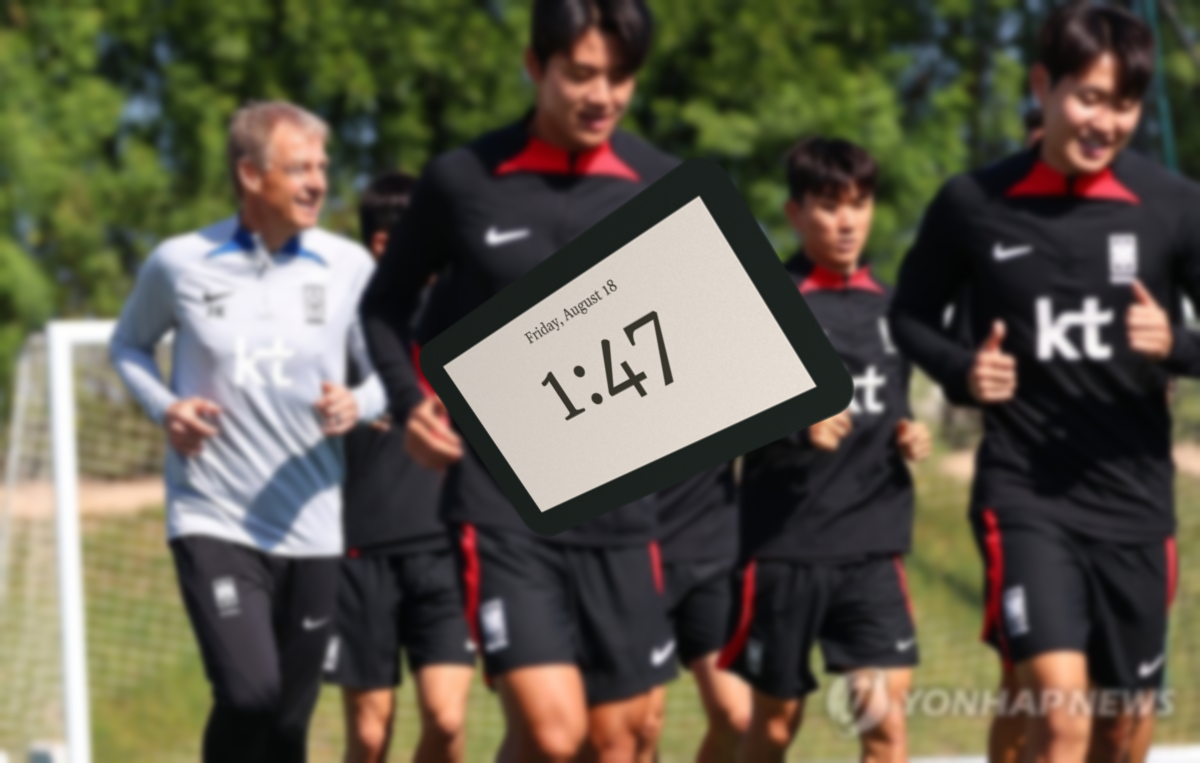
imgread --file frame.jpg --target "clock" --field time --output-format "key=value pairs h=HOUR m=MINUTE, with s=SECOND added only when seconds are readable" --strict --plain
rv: h=1 m=47
